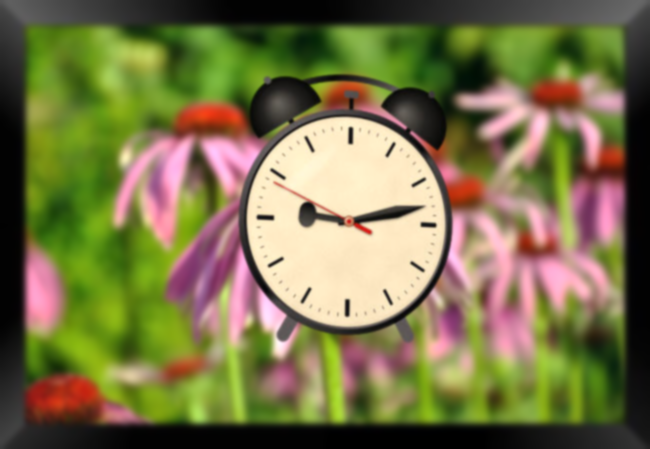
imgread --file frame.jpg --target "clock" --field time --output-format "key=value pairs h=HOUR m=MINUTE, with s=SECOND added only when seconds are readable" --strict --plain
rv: h=9 m=12 s=49
